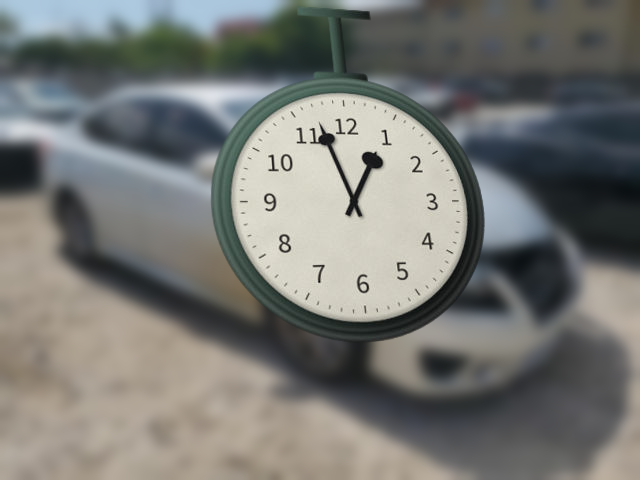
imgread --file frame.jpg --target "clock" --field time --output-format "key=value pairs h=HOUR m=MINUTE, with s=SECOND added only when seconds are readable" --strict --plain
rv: h=12 m=57
